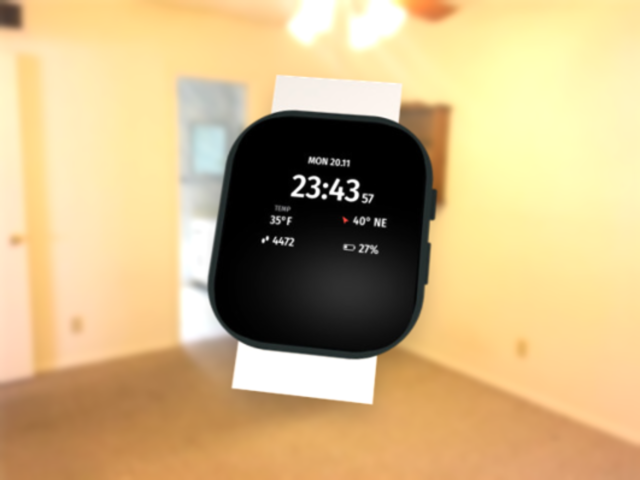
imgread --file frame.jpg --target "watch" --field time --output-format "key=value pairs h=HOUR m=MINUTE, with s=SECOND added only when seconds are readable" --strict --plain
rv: h=23 m=43 s=57
